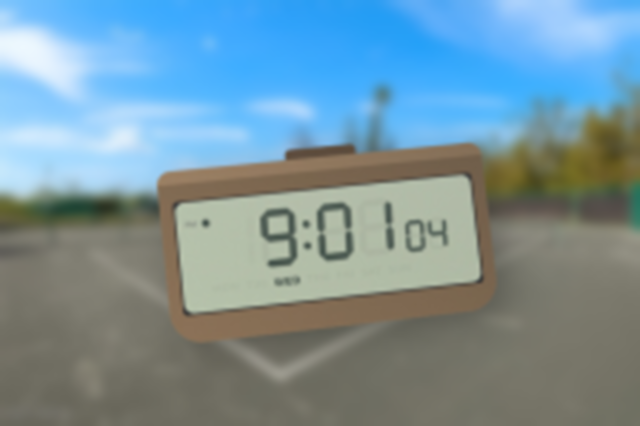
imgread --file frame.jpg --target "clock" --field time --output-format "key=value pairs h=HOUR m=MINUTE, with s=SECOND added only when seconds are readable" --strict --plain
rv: h=9 m=1 s=4
